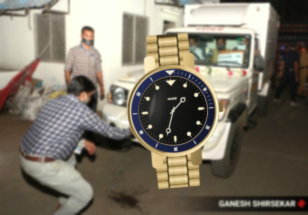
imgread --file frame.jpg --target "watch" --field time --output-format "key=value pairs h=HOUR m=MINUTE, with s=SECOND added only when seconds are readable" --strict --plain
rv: h=1 m=33
